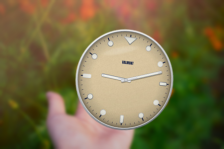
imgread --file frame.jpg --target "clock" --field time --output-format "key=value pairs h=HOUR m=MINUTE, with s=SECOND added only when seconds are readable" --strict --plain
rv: h=9 m=12
